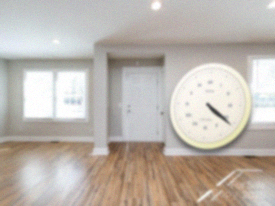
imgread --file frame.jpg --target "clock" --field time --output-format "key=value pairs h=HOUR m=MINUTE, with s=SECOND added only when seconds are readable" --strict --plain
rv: h=4 m=21
